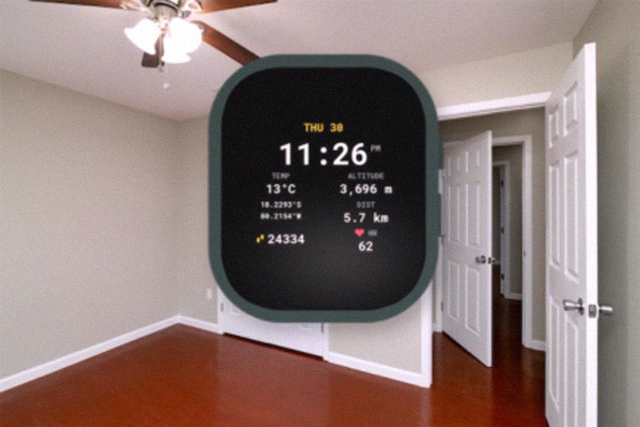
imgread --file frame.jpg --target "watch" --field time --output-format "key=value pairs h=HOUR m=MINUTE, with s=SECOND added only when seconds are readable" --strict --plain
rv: h=11 m=26
